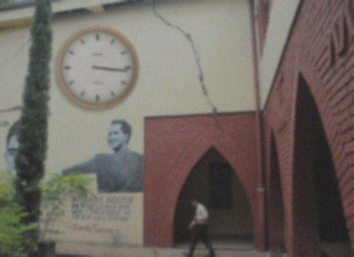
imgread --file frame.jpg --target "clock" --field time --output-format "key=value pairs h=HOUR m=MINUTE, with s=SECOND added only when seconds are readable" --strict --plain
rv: h=3 m=16
